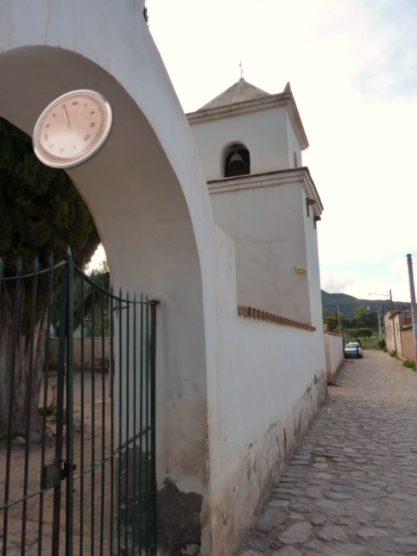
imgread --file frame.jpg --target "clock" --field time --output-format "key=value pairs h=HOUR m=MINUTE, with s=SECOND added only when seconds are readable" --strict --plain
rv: h=10 m=55
